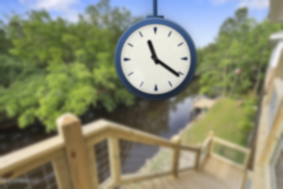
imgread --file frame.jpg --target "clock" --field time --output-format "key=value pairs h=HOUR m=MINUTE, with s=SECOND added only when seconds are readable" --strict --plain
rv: h=11 m=21
